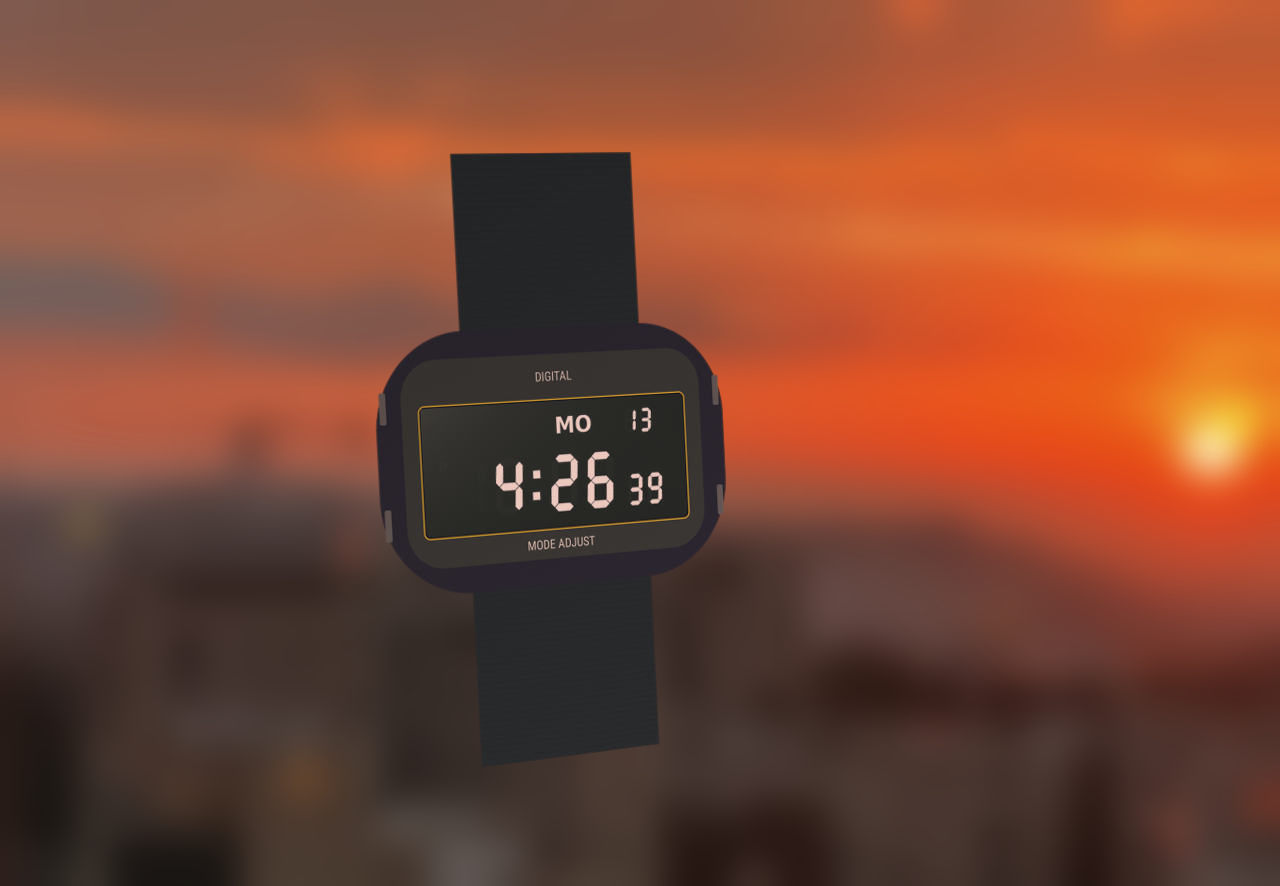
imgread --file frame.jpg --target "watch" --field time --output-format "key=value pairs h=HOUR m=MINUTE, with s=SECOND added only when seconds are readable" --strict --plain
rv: h=4 m=26 s=39
